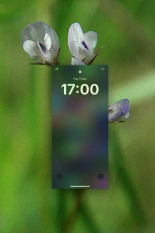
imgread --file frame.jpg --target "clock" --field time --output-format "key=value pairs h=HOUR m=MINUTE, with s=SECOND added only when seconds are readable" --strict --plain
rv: h=17 m=0
